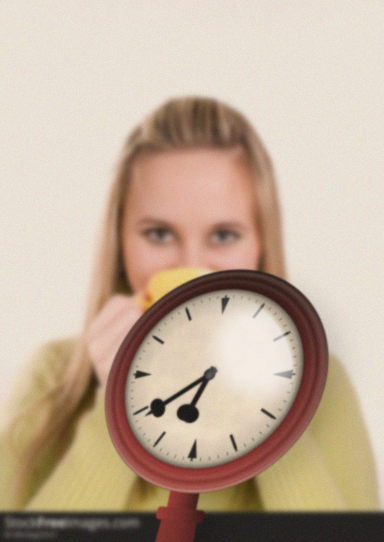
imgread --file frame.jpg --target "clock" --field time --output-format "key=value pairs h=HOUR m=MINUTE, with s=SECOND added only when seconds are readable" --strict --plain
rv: h=6 m=39
